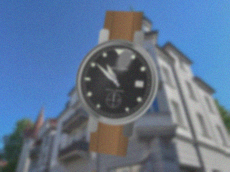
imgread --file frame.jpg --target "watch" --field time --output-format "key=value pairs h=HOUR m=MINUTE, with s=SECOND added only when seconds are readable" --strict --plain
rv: h=10 m=51
